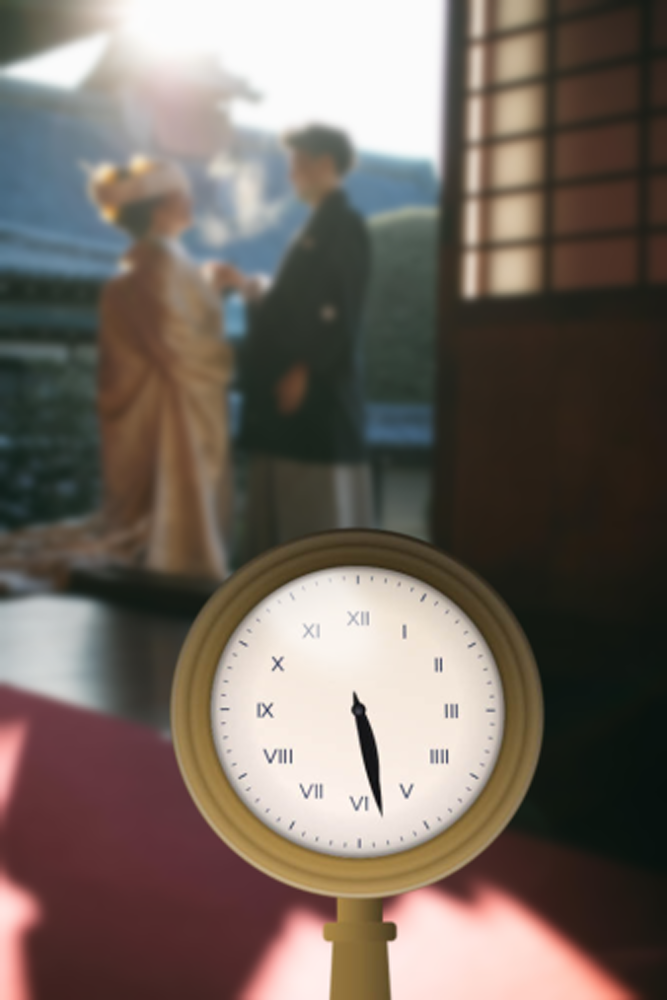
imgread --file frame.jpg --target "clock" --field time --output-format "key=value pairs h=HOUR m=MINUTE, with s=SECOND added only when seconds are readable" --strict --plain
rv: h=5 m=28
